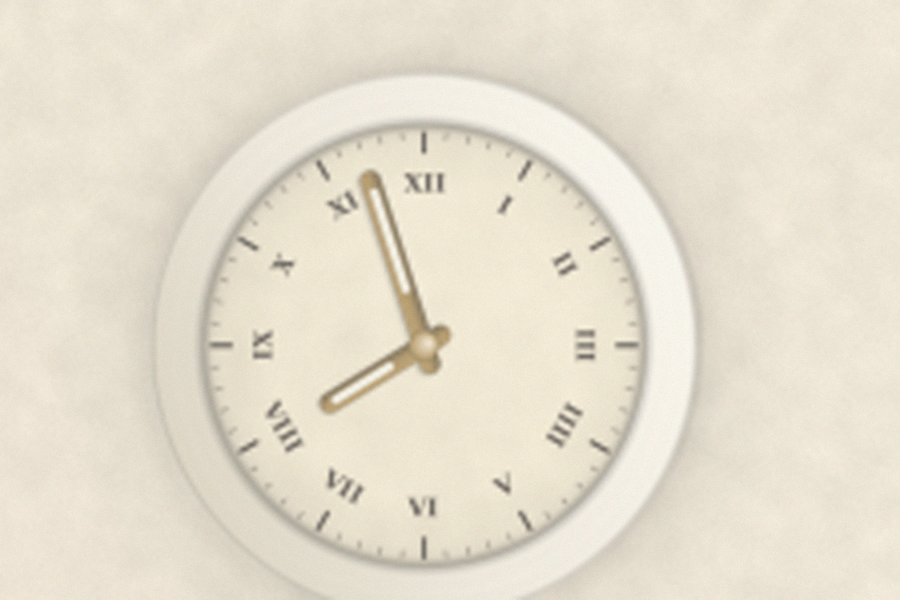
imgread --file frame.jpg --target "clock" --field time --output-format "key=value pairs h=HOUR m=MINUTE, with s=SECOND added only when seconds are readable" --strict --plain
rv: h=7 m=57
